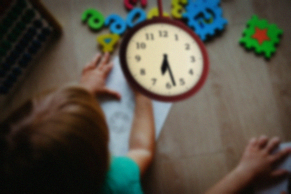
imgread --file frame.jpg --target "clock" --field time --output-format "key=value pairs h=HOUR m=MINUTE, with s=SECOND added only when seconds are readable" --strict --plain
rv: h=6 m=28
